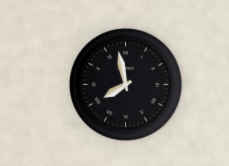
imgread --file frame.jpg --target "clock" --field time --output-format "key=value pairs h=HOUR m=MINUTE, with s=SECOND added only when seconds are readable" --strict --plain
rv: h=7 m=58
